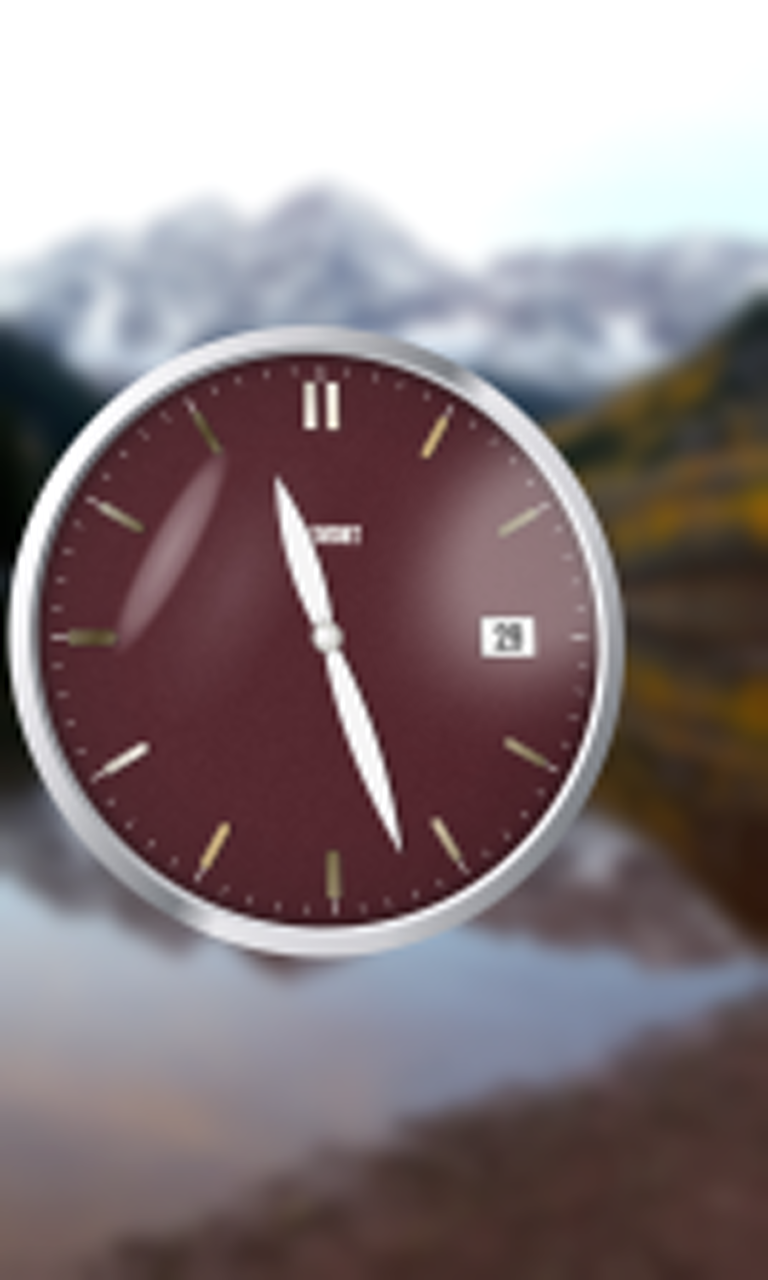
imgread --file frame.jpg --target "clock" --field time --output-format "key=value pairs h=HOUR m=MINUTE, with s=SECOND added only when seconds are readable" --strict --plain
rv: h=11 m=27
